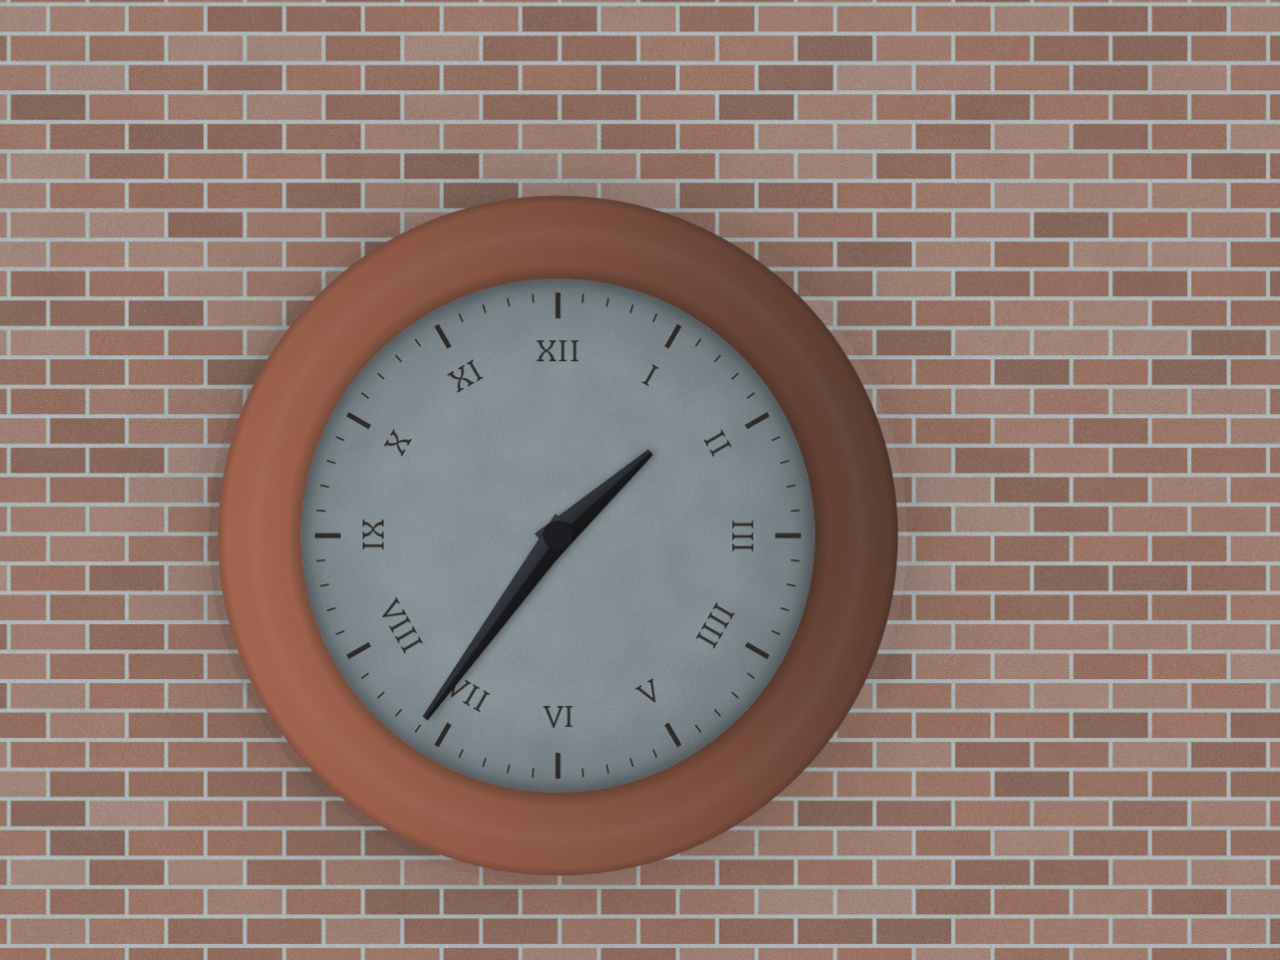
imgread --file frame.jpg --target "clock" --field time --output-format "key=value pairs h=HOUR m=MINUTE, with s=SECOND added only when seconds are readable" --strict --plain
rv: h=1 m=36
